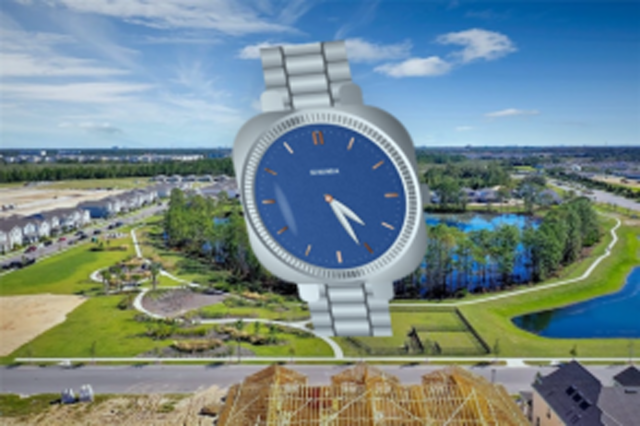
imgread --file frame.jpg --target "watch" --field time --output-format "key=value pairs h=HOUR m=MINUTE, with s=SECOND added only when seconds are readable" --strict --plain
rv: h=4 m=26
